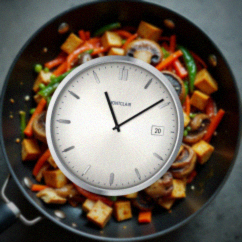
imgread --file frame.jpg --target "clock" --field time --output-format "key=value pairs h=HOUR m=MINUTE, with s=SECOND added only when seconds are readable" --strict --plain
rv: h=11 m=9
